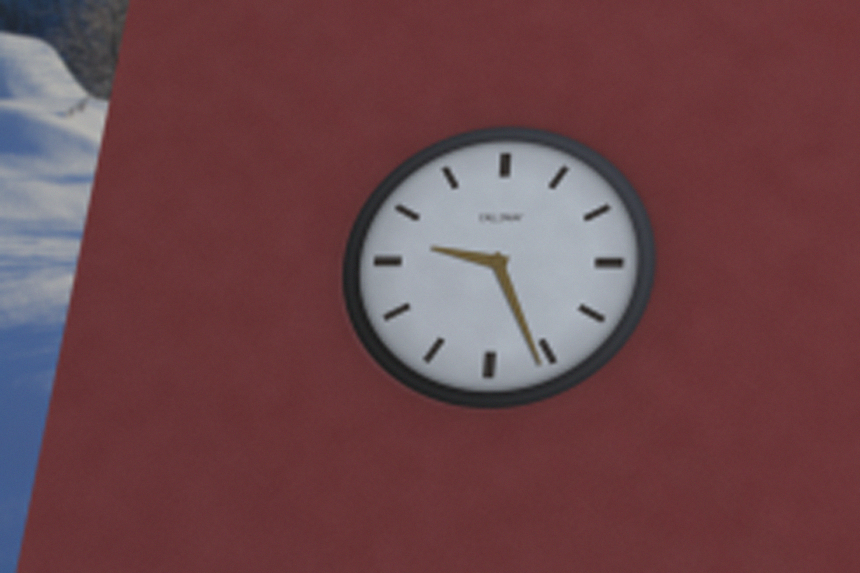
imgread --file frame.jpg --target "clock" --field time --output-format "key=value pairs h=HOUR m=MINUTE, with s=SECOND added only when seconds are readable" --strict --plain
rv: h=9 m=26
